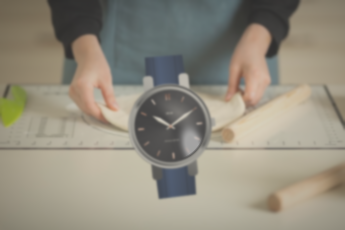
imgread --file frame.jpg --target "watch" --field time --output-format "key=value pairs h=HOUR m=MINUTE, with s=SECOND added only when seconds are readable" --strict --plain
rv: h=10 m=10
